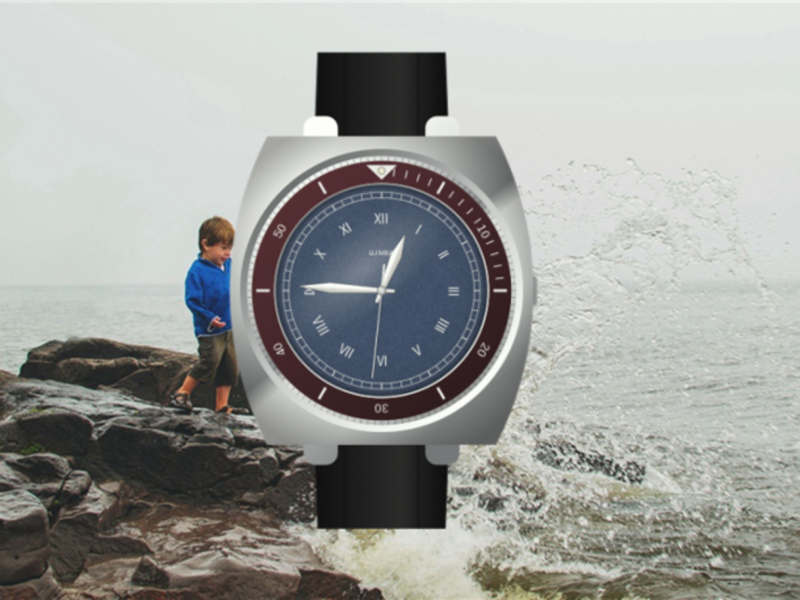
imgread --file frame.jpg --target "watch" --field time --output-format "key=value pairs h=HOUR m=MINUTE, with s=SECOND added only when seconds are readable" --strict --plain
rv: h=12 m=45 s=31
